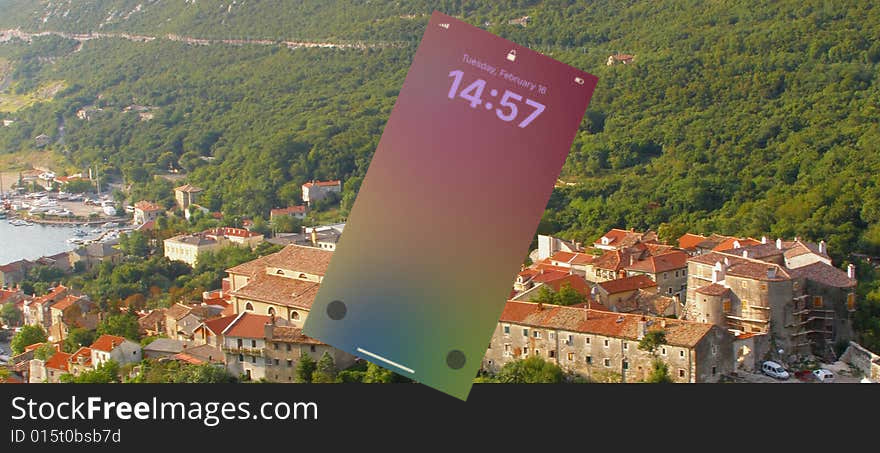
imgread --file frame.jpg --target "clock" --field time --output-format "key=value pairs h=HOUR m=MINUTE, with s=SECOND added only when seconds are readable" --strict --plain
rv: h=14 m=57
